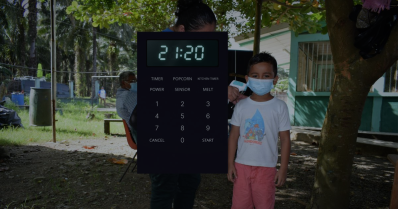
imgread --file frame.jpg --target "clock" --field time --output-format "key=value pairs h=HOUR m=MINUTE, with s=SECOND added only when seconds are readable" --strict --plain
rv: h=21 m=20
